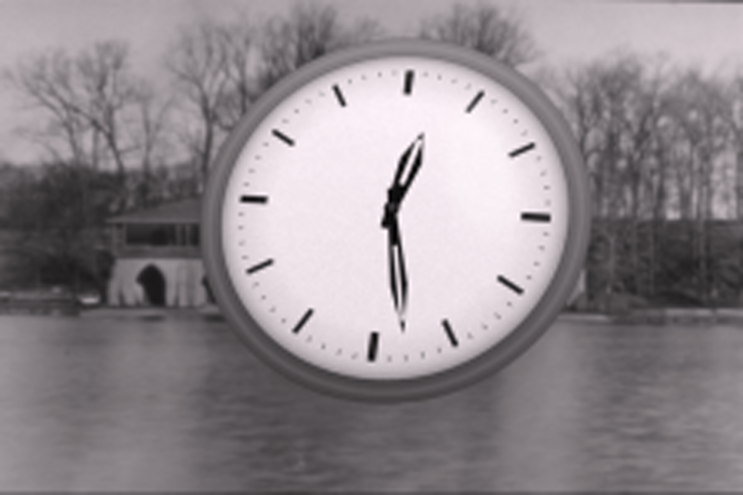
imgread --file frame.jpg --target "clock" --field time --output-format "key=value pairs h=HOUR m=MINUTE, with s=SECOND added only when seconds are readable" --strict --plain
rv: h=12 m=28
